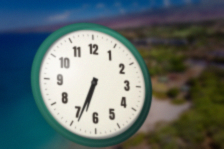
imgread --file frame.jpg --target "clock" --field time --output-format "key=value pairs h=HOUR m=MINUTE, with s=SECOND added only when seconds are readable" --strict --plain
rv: h=6 m=34
